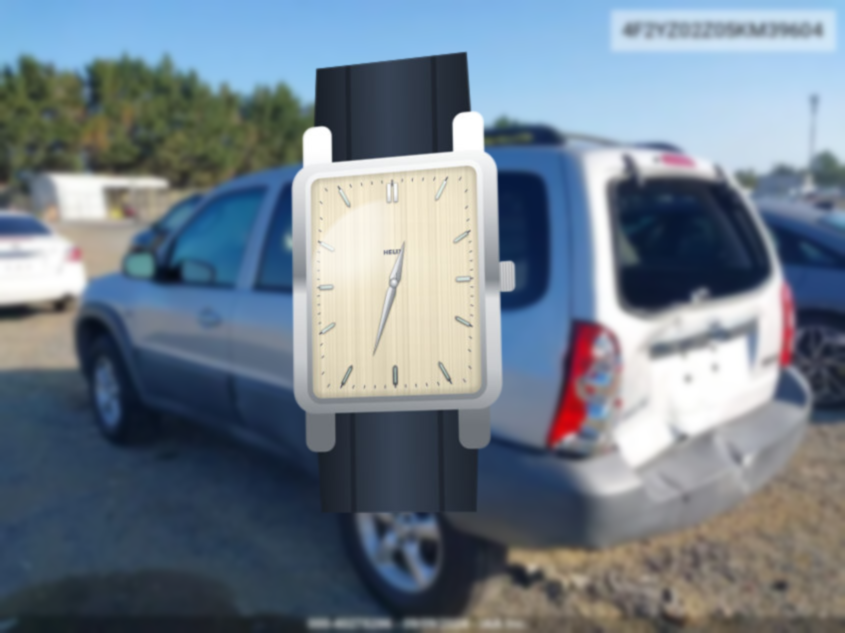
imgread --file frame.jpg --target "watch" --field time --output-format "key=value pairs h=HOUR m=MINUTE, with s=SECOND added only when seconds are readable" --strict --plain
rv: h=12 m=33
